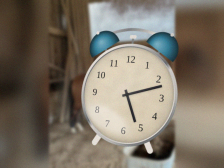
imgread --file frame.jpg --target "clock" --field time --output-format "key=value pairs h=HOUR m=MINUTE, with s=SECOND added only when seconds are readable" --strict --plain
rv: h=5 m=12
